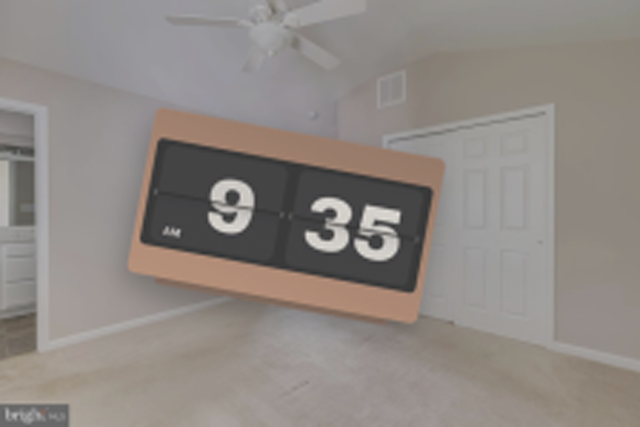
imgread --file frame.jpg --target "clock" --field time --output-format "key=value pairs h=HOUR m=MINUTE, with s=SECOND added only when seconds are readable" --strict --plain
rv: h=9 m=35
